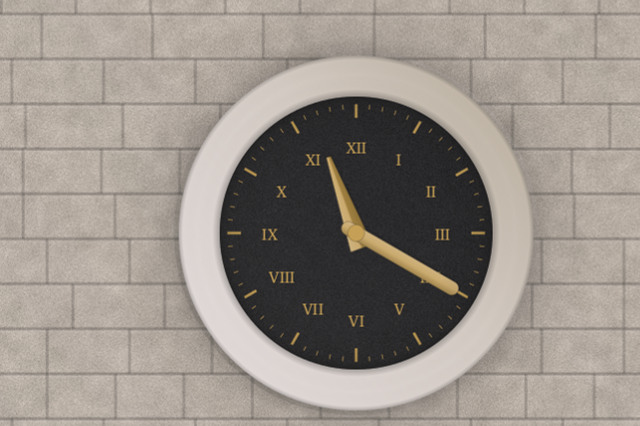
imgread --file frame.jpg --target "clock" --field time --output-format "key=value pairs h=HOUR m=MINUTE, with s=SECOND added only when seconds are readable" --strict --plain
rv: h=11 m=20
